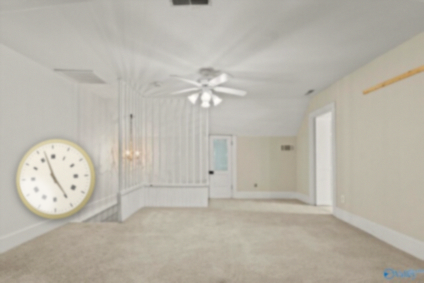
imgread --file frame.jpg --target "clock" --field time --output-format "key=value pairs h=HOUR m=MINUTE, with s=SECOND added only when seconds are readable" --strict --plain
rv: h=4 m=57
